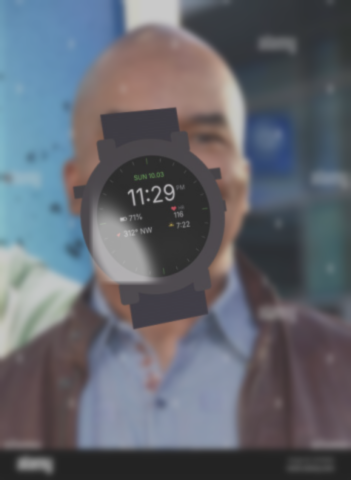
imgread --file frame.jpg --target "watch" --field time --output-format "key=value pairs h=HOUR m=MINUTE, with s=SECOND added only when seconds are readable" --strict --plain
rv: h=11 m=29
